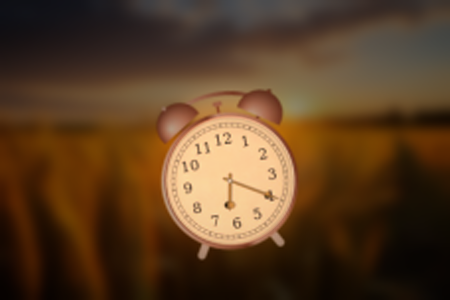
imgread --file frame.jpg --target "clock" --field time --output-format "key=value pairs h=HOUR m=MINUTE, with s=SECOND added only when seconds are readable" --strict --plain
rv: h=6 m=20
